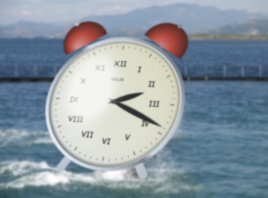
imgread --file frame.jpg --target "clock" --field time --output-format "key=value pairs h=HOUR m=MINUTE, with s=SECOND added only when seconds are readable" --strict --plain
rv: h=2 m=19
